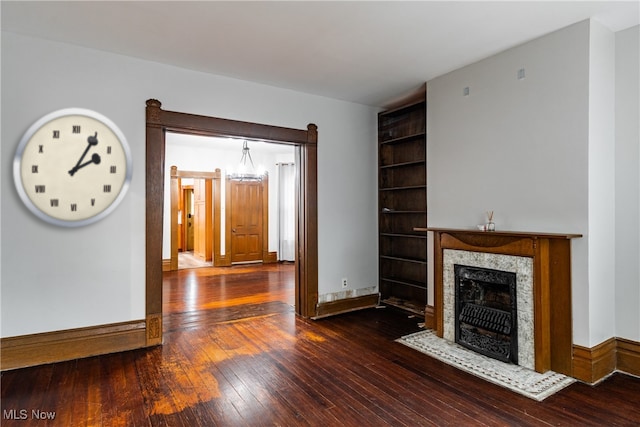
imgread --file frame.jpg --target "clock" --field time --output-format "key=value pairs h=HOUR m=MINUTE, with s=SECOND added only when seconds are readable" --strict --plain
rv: h=2 m=5
